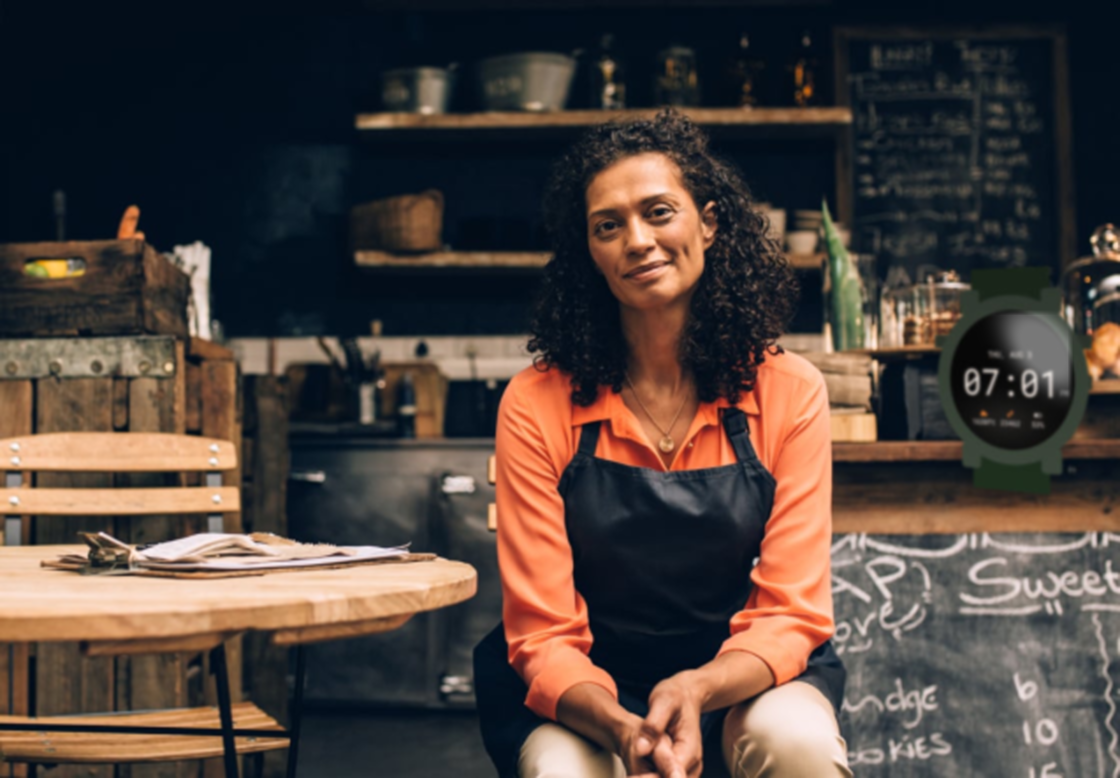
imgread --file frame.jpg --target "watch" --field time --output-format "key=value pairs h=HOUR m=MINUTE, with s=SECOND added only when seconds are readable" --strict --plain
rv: h=7 m=1
